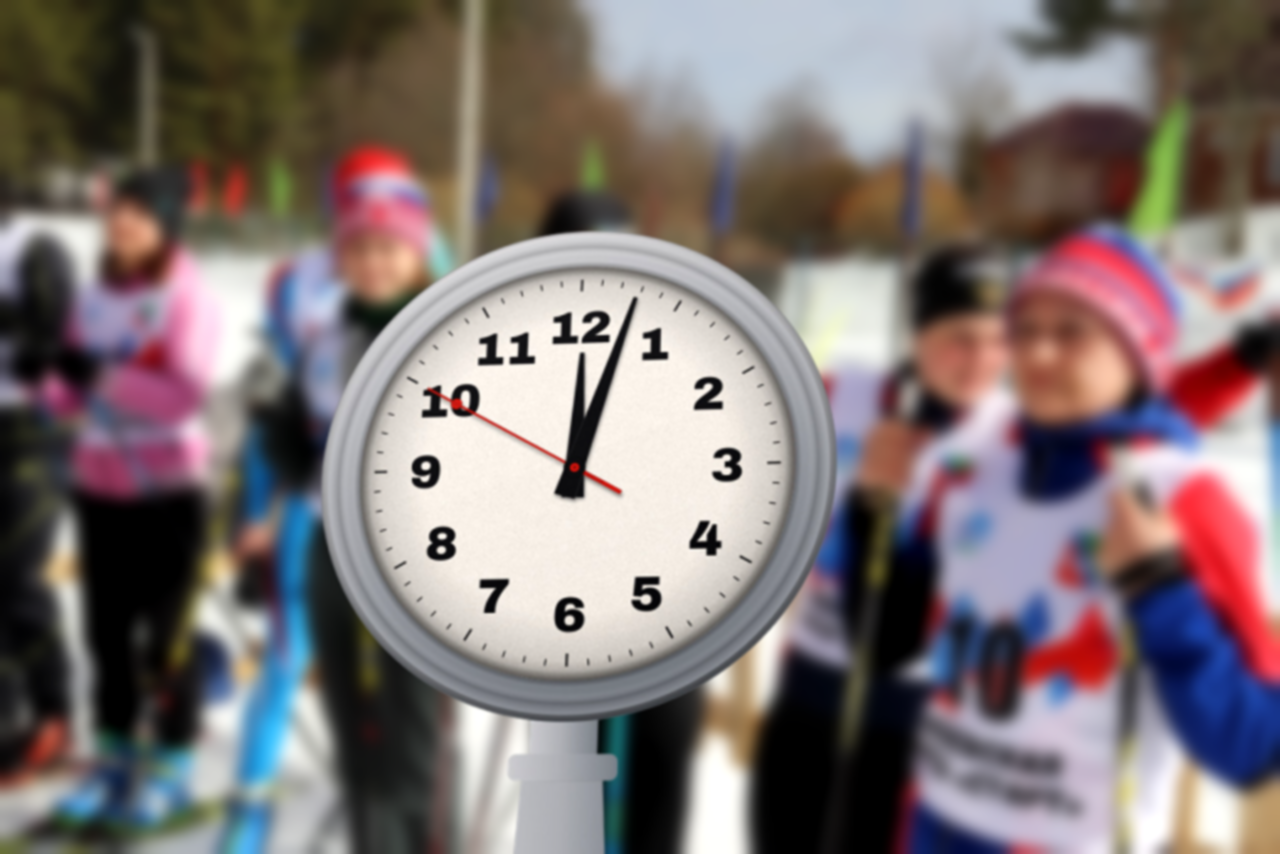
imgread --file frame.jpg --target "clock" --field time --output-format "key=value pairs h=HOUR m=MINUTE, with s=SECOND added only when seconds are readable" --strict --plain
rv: h=12 m=2 s=50
